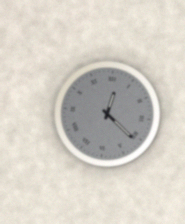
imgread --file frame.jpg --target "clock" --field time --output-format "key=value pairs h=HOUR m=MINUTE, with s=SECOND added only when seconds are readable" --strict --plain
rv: h=12 m=21
